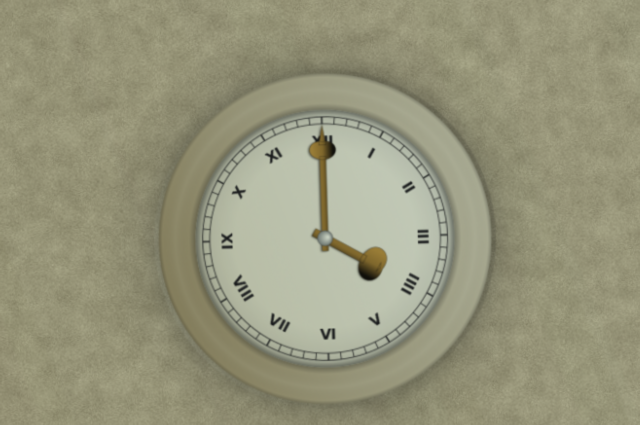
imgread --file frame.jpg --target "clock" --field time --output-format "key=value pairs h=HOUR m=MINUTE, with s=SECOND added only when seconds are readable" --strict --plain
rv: h=4 m=0
